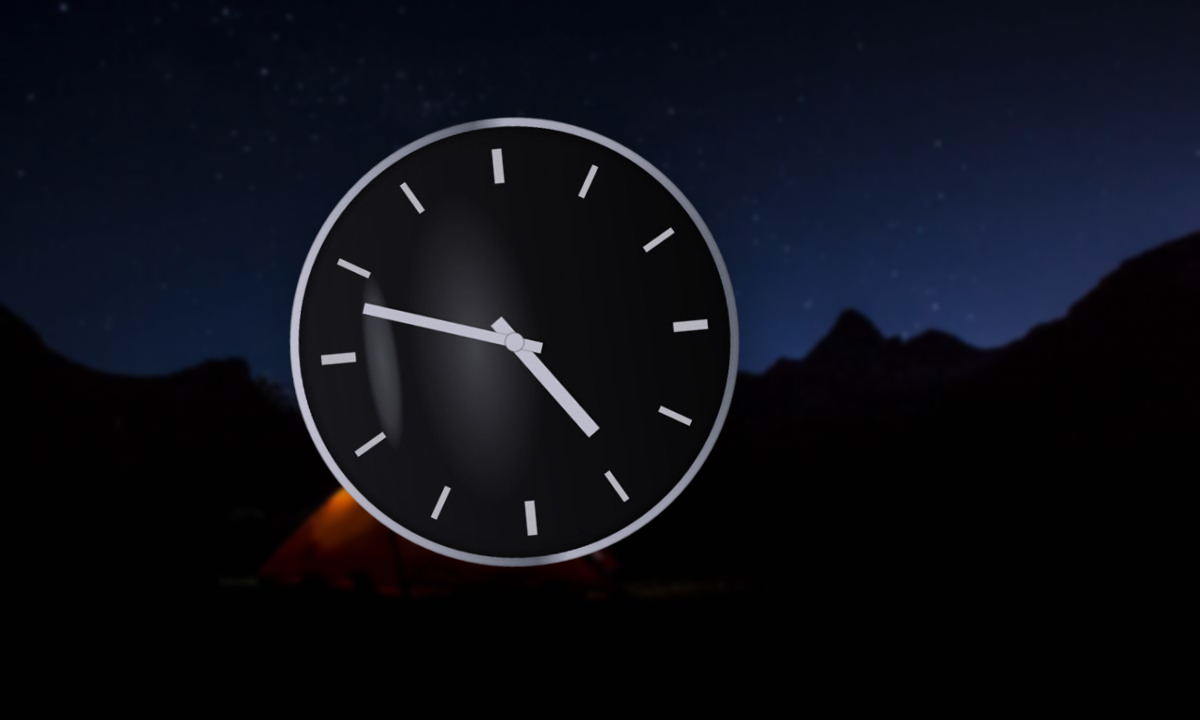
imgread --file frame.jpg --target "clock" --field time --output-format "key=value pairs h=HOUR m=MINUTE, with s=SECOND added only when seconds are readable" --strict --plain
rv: h=4 m=48
